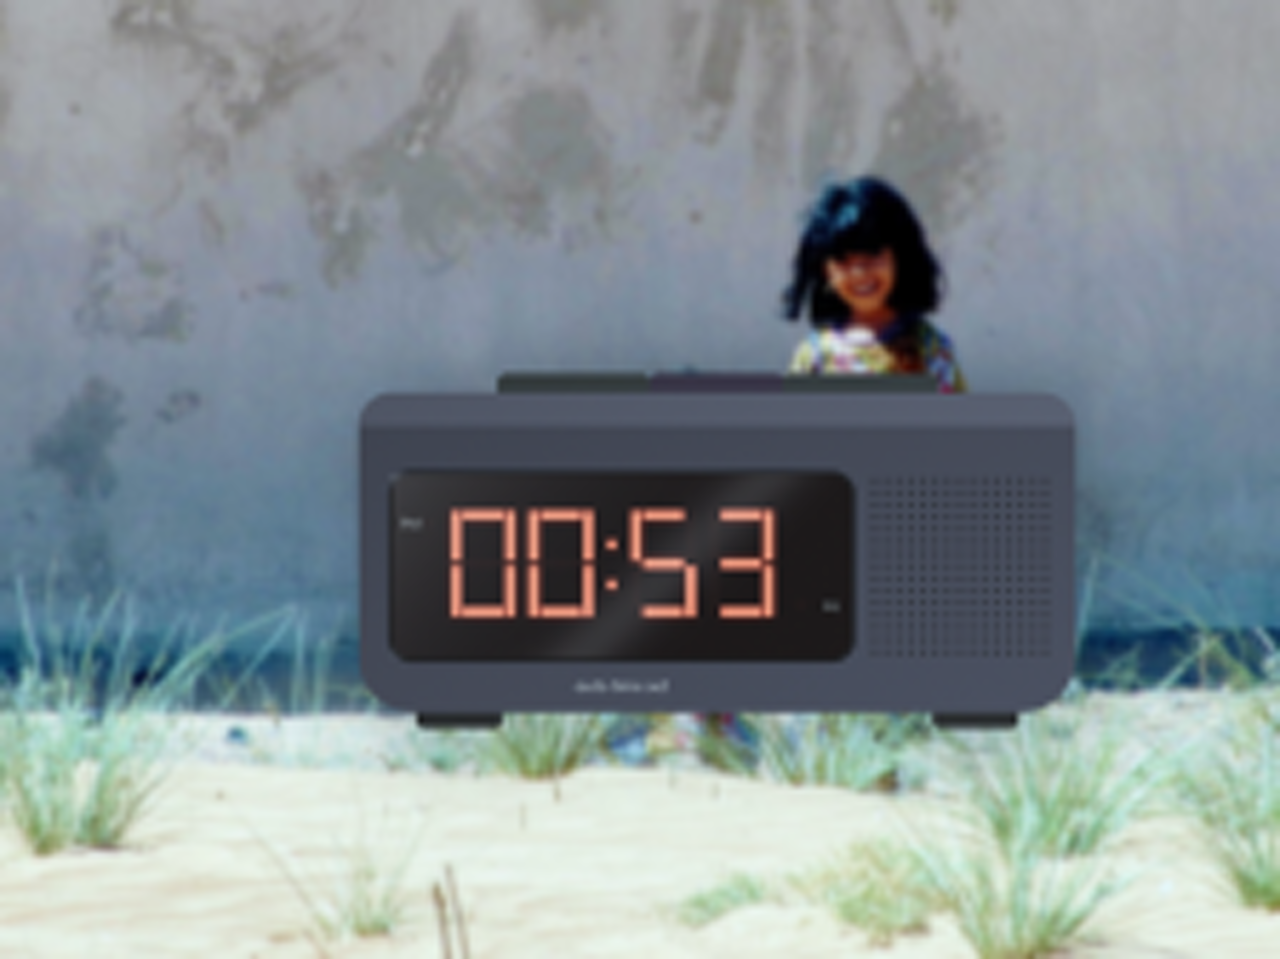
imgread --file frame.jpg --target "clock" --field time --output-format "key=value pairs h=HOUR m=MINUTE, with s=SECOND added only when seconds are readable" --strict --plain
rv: h=0 m=53
